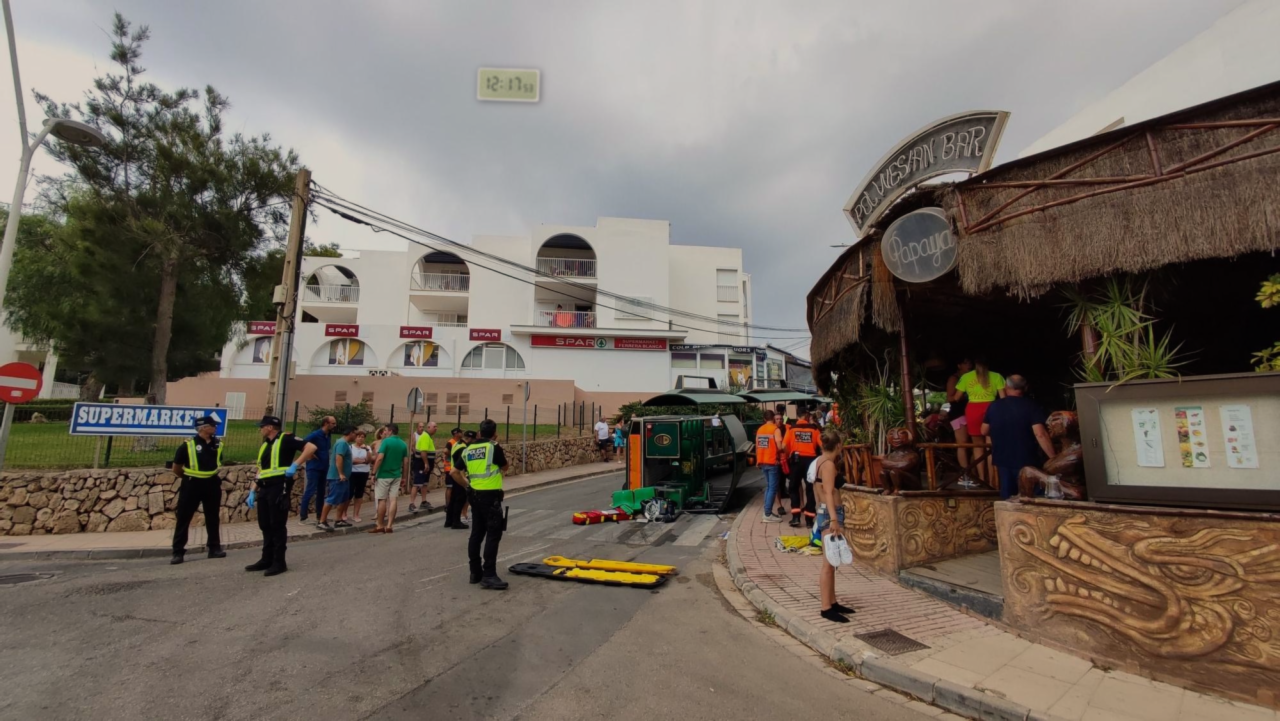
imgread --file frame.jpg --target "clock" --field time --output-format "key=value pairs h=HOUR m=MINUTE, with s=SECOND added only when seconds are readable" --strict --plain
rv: h=12 m=17
